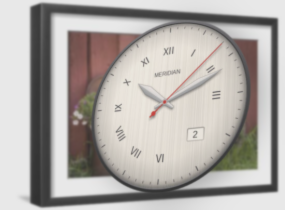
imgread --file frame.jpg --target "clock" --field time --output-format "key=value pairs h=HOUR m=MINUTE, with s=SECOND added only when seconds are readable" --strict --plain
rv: h=10 m=11 s=8
